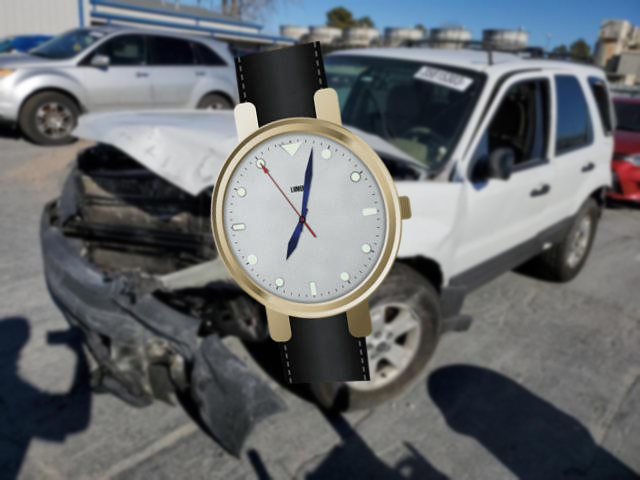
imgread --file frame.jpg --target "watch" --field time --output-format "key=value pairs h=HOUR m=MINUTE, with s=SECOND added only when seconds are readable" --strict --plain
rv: h=7 m=2 s=55
